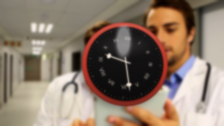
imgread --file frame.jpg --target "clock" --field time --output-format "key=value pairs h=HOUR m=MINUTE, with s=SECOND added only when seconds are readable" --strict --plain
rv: h=9 m=28
